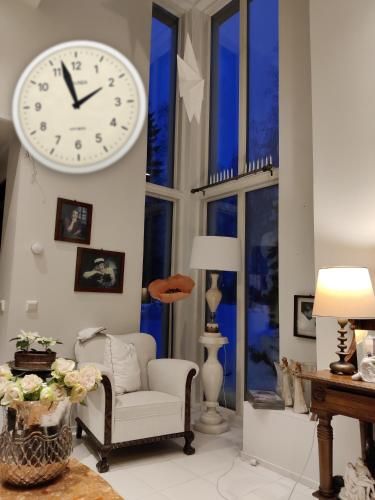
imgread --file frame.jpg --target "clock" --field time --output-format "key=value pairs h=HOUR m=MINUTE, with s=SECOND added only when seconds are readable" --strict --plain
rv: h=1 m=57
